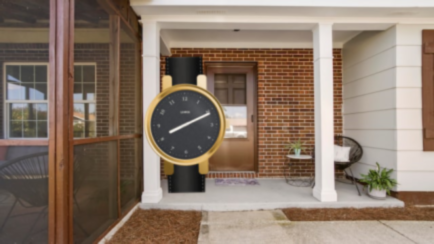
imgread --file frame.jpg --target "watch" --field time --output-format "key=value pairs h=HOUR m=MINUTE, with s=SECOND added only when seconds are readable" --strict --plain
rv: h=8 m=11
